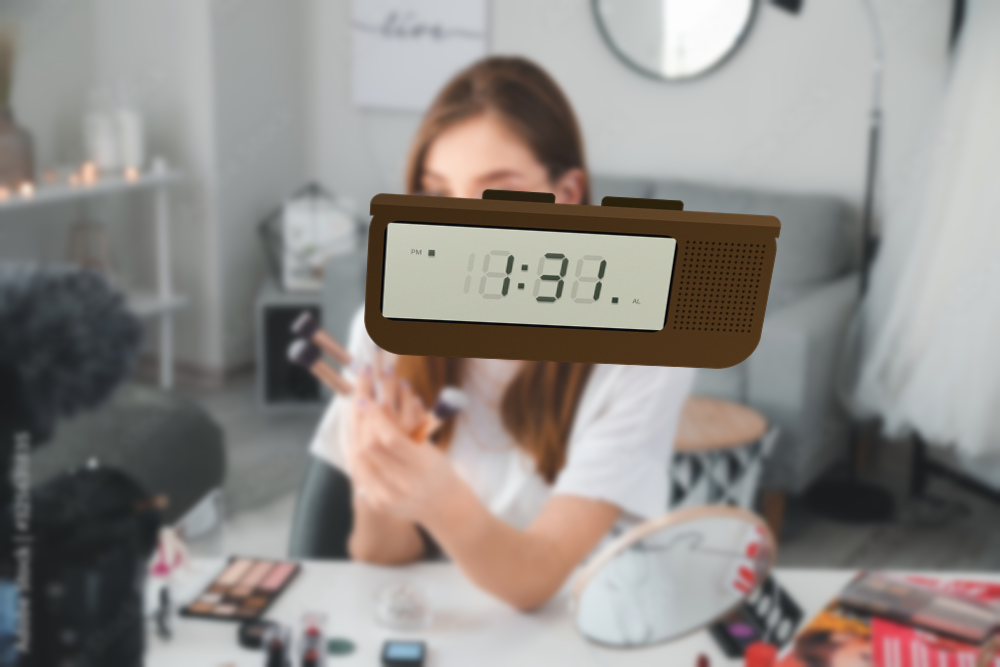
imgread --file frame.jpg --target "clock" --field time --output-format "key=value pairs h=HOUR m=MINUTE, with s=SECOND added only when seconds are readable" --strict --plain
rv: h=1 m=31
